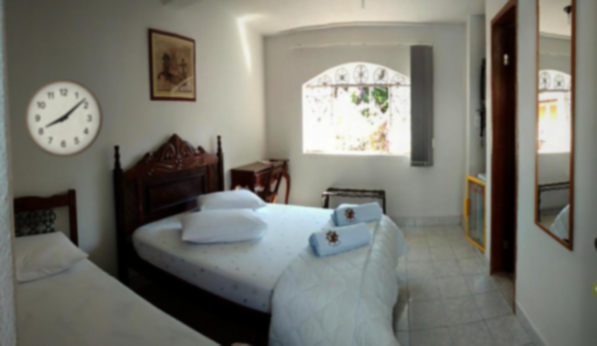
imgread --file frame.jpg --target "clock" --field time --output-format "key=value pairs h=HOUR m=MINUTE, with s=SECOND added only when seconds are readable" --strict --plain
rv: h=8 m=8
